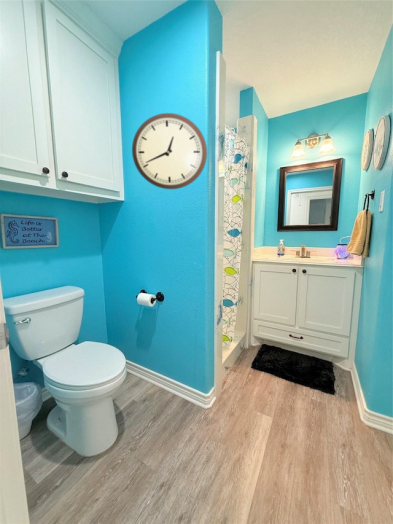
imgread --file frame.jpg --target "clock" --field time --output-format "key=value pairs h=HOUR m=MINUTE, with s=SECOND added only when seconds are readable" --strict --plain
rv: h=12 m=41
